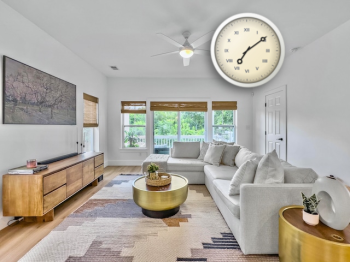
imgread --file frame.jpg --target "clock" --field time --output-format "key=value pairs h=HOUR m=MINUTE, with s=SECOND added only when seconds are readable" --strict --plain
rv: h=7 m=9
